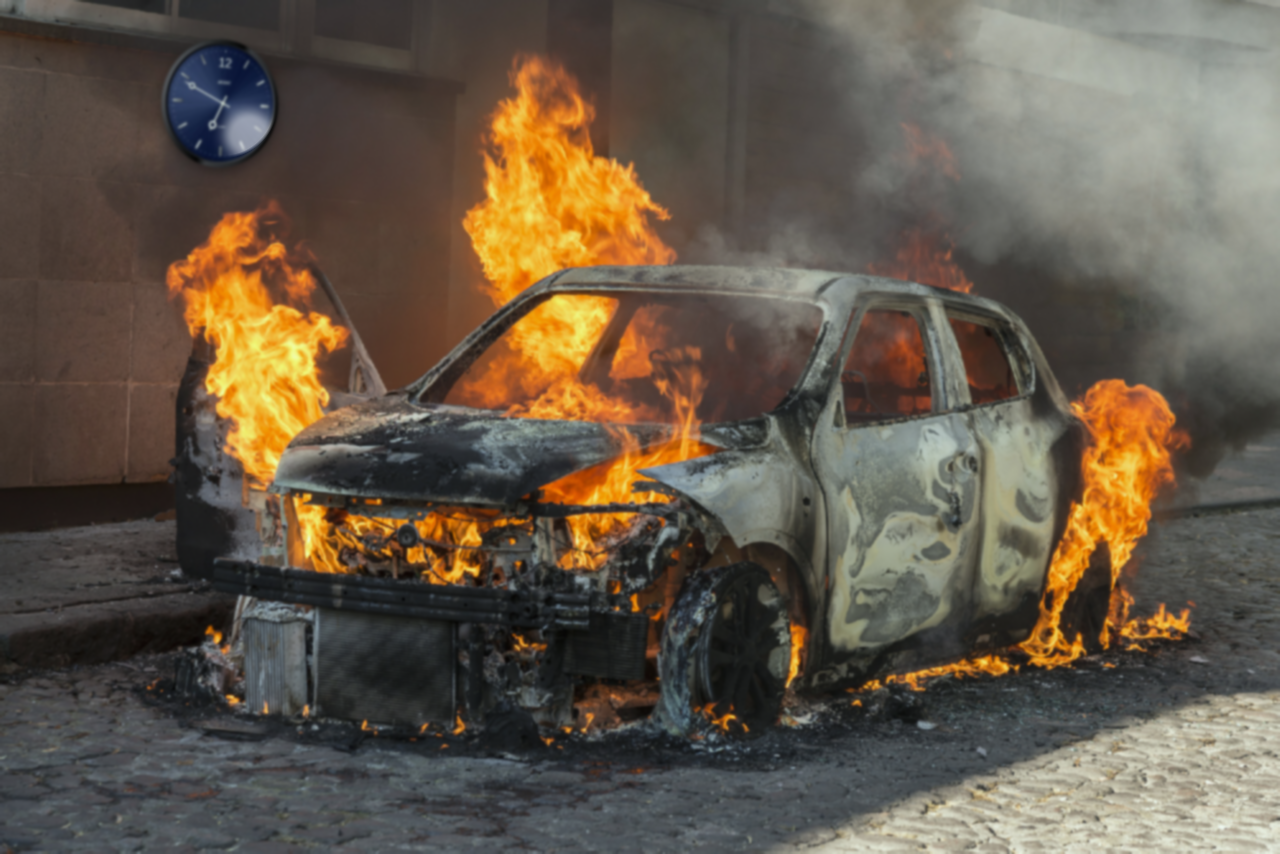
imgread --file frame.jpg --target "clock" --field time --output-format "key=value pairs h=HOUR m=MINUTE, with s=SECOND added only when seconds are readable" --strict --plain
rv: h=6 m=49
